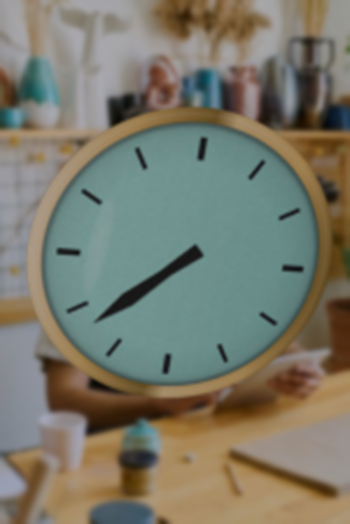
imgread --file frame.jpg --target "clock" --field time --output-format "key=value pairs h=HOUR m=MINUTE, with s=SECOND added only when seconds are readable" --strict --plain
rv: h=7 m=38
